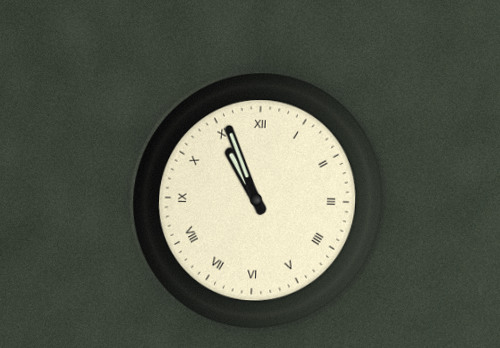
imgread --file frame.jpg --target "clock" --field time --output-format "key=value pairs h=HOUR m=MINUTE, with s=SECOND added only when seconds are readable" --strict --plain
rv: h=10 m=56
